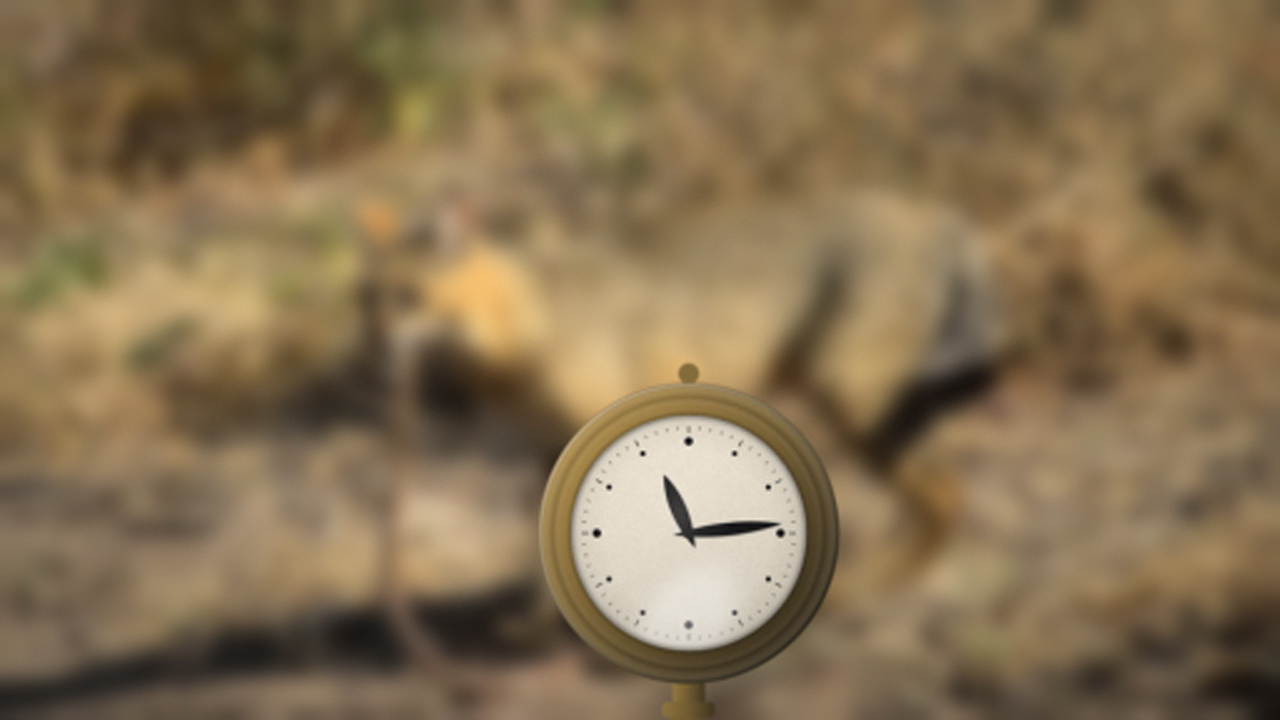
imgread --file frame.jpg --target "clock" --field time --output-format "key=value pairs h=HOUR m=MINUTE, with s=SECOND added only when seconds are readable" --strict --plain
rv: h=11 m=14
